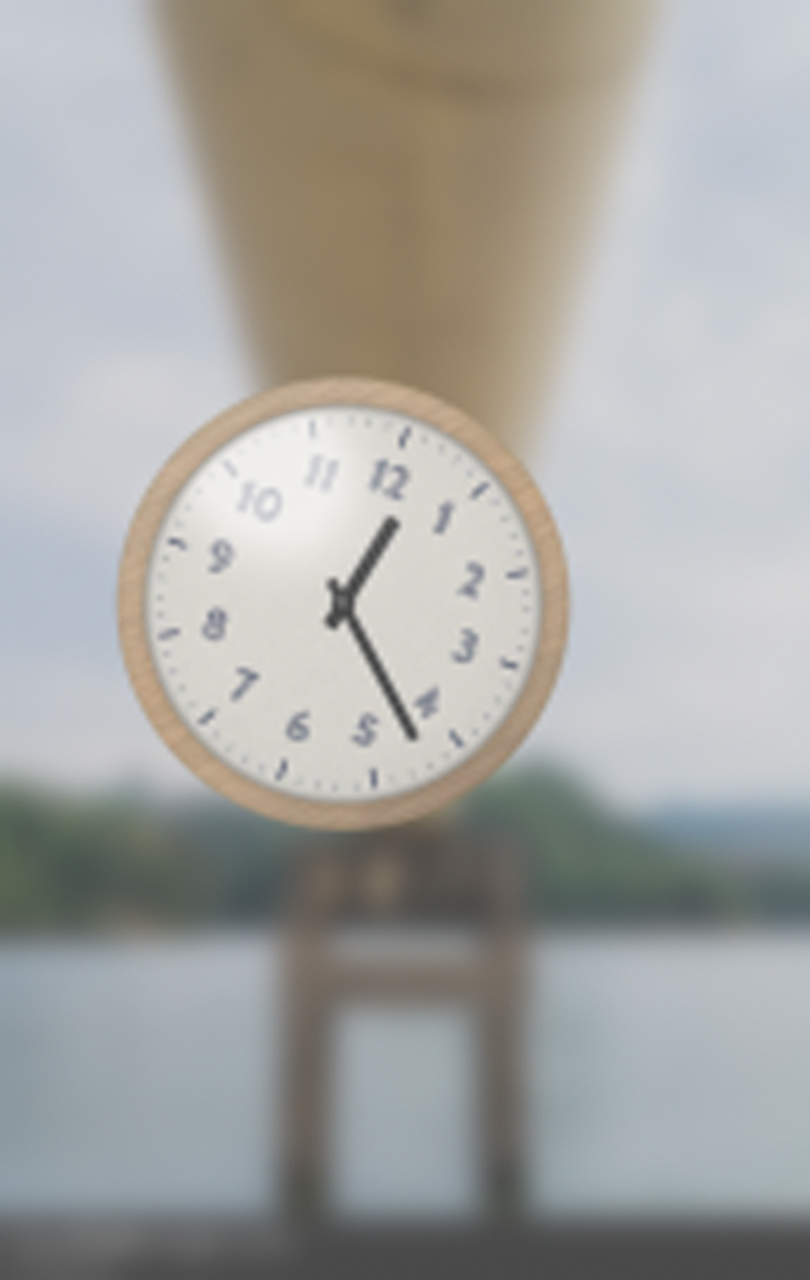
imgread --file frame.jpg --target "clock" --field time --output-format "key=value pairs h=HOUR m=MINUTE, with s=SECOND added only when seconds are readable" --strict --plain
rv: h=12 m=22
